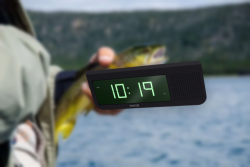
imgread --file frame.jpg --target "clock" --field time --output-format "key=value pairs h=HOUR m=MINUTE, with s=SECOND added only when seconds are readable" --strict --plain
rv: h=10 m=19
